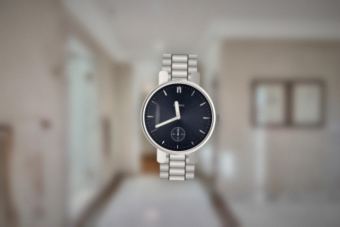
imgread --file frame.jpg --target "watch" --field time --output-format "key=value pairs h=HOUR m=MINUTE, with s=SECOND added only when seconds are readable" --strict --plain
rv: h=11 m=41
